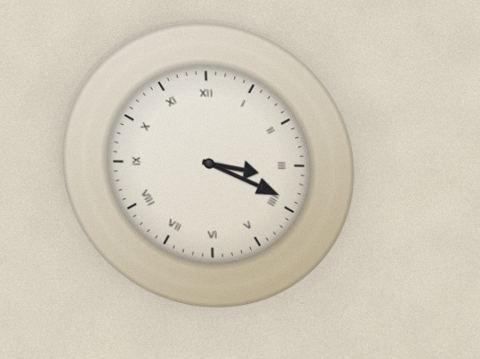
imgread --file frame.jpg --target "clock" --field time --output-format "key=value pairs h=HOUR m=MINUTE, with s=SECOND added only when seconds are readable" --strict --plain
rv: h=3 m=19
